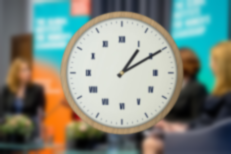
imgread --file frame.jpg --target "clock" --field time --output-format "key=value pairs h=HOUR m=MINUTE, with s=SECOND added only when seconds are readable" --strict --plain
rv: h=1 m=10
